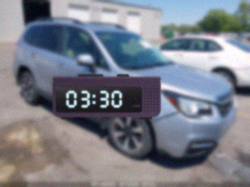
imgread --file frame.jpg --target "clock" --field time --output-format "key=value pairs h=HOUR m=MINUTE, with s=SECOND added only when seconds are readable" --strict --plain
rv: h=3 m=30
